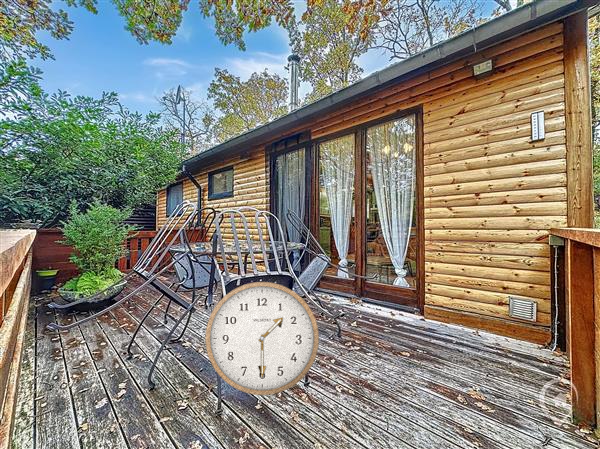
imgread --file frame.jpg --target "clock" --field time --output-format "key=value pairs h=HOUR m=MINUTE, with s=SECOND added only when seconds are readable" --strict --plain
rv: h=1 m=30
